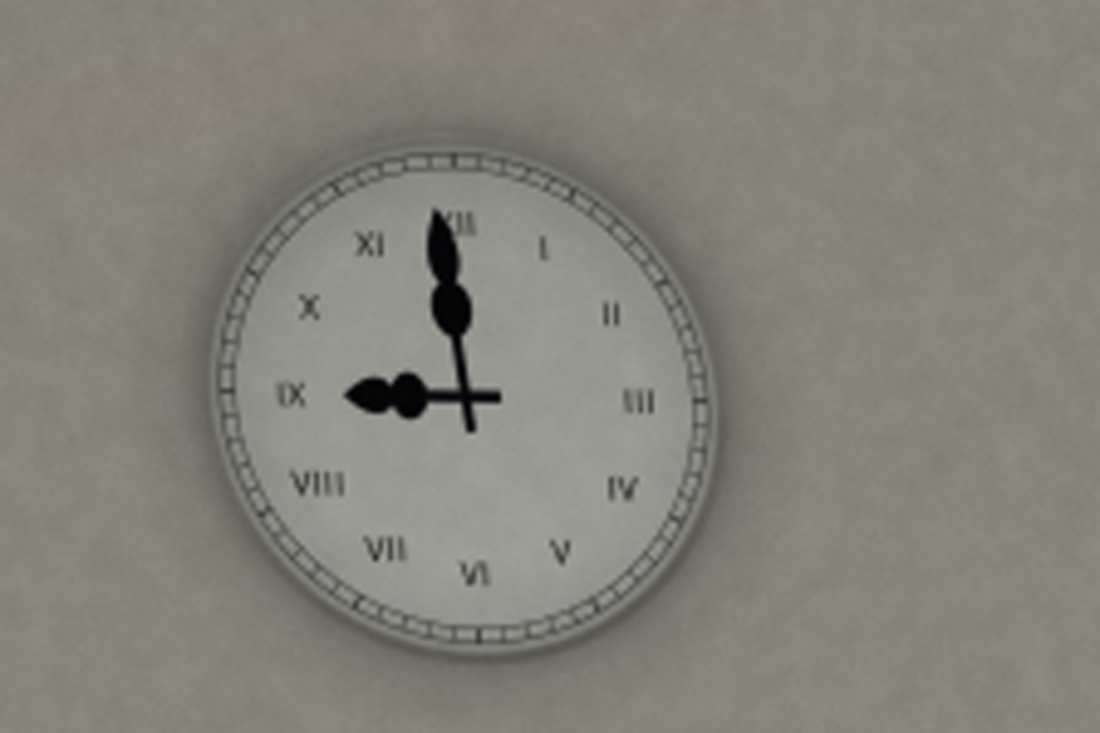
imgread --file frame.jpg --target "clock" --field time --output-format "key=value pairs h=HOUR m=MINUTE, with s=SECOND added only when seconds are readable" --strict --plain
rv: h=8 m=59
